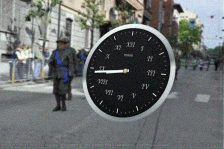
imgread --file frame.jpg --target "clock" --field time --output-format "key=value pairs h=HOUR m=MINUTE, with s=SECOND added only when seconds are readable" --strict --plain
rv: h=8 m=44
